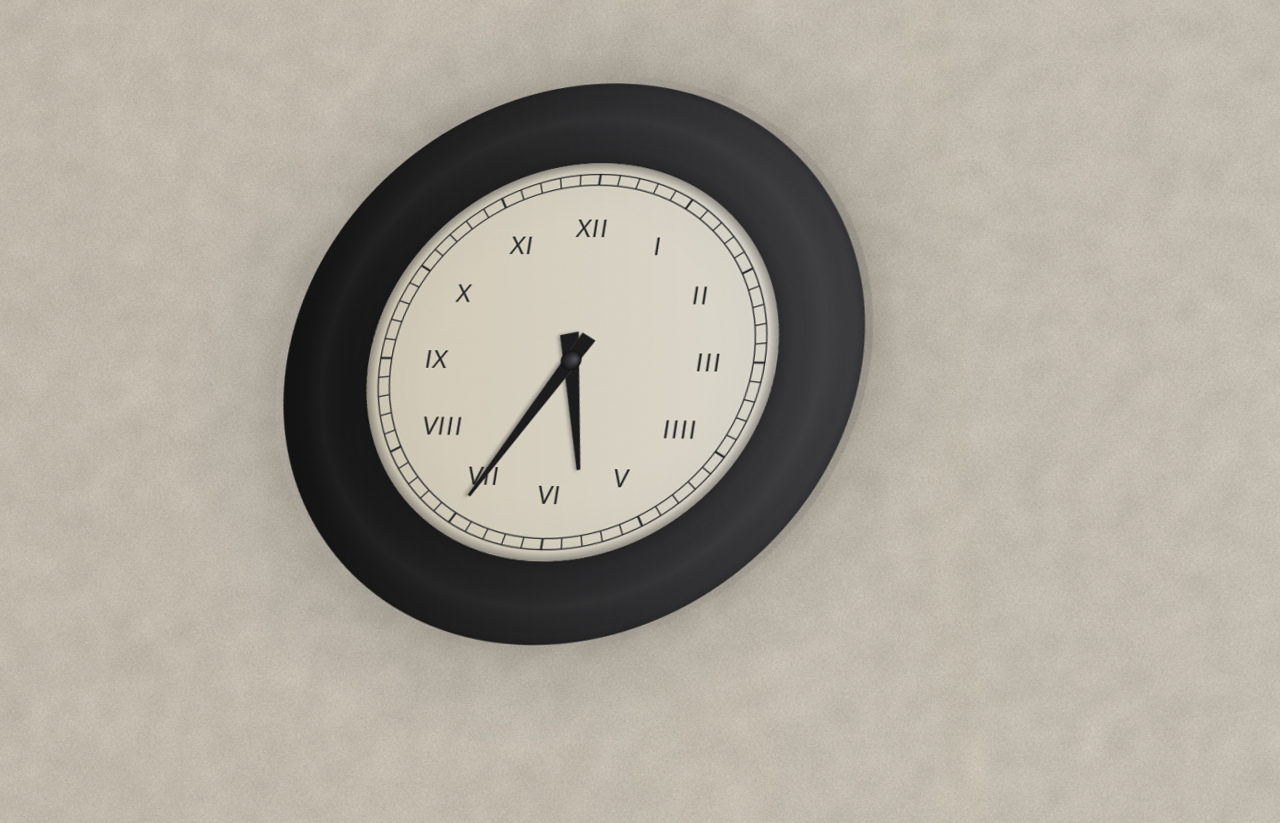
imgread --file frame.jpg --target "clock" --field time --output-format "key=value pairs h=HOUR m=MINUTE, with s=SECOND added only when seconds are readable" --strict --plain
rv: h=5 m=35
